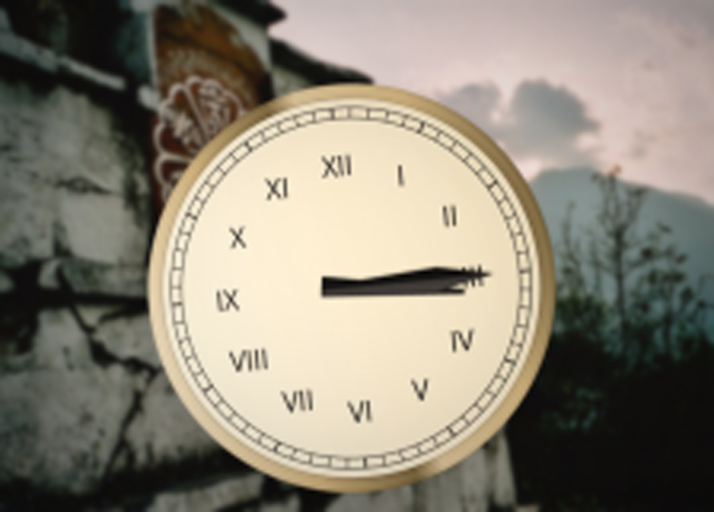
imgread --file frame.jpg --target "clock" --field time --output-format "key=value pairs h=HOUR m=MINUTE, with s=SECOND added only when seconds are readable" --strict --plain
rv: h=3 m=15
